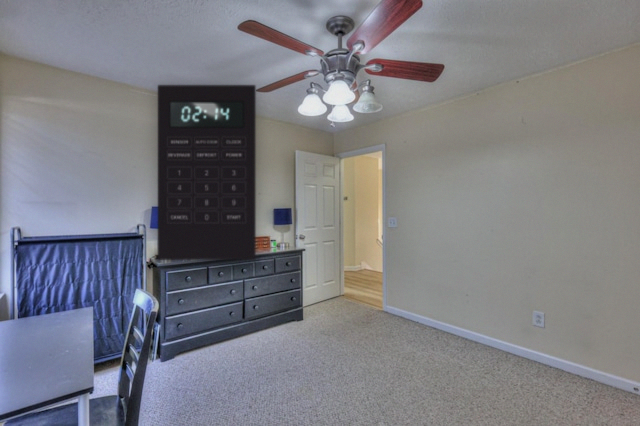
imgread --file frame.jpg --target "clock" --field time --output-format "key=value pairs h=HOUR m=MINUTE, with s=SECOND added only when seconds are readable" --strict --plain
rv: h=2 m=14
